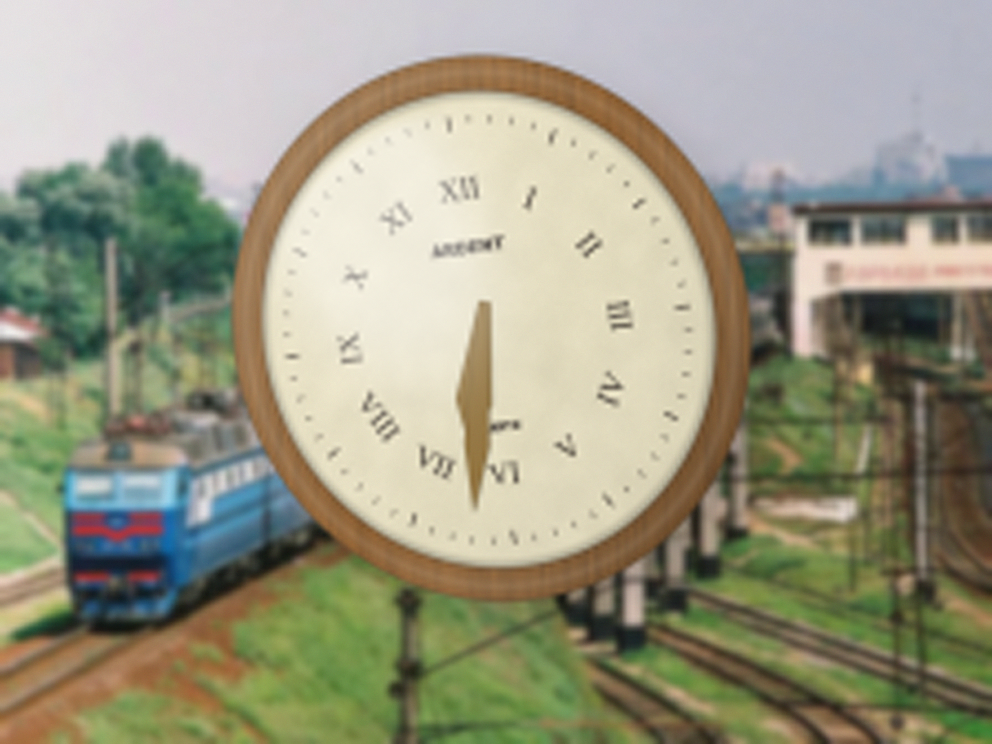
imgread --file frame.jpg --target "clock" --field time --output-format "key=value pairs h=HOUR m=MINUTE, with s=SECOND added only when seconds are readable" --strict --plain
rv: h=6 m=32
